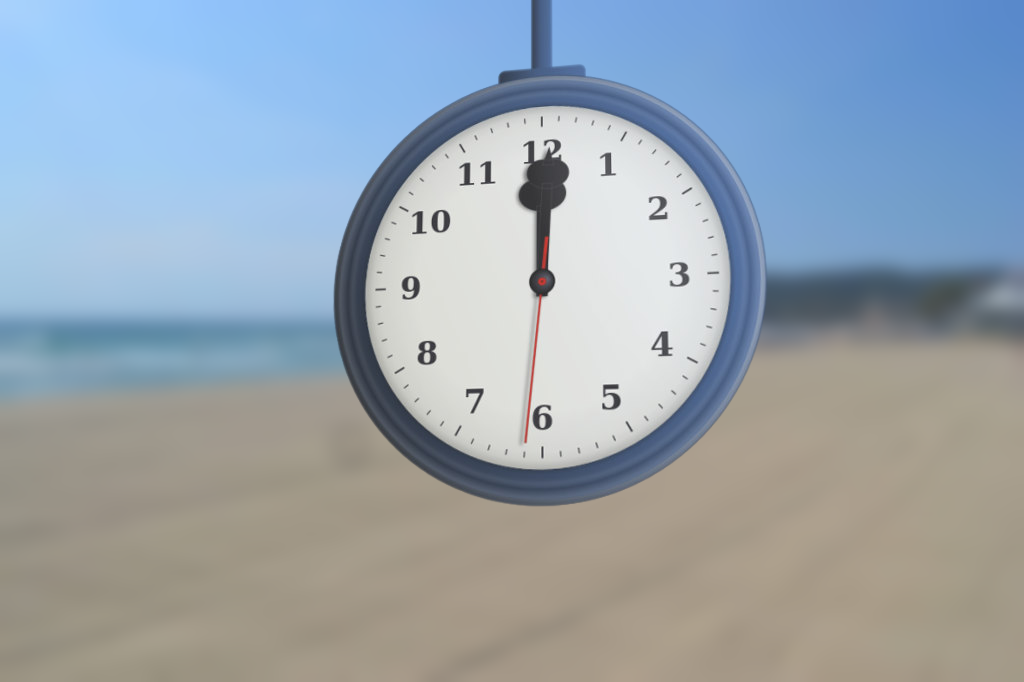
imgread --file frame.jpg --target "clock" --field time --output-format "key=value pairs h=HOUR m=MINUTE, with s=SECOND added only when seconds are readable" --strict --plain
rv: h=12 m=0 s=31
